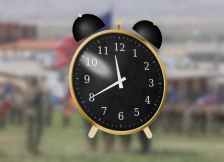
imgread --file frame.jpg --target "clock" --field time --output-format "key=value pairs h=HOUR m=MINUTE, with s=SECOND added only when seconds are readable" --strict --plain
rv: h=11 m=40
